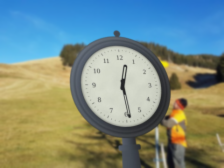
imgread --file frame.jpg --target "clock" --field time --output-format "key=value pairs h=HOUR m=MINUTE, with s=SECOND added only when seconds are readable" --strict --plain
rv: h=12 m=29
